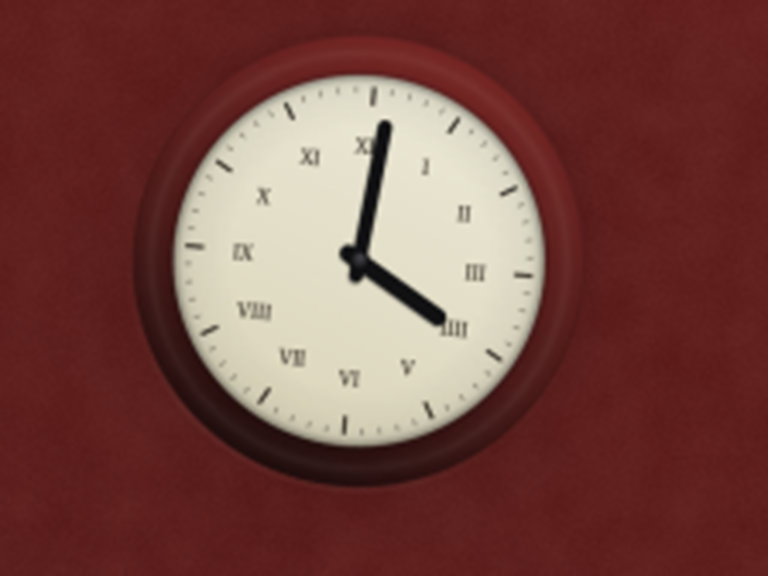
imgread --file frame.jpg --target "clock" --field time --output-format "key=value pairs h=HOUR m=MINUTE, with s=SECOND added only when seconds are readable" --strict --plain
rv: h=4 m=1
